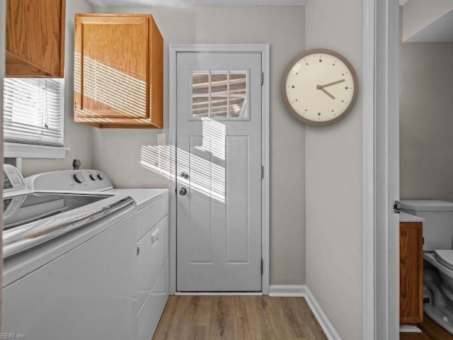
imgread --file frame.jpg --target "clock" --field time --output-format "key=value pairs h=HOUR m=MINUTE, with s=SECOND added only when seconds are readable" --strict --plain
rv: h=4 m=12
